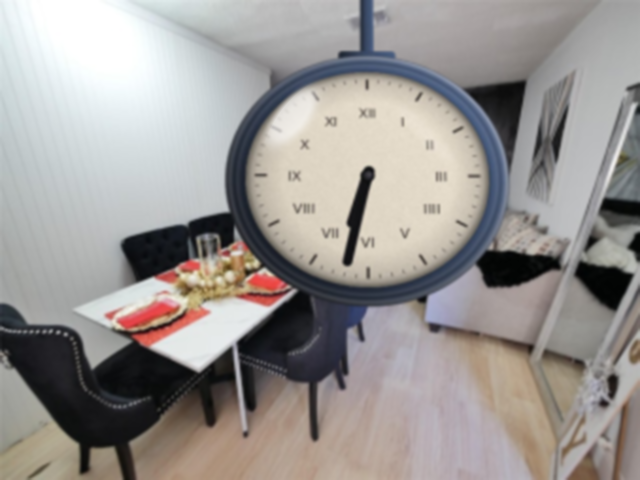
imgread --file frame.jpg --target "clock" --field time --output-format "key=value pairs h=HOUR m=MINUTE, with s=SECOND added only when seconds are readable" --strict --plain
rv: h=6 m=32
